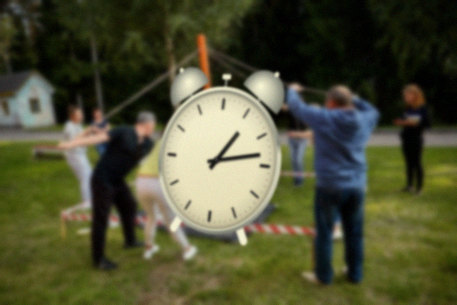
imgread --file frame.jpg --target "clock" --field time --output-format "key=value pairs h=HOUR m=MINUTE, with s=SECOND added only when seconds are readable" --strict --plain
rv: h=1 m=13
